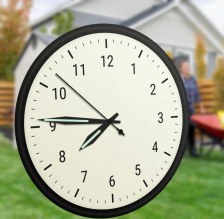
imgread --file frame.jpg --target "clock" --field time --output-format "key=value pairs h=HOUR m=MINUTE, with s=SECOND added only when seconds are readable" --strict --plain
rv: h=7 m=45 s=52
